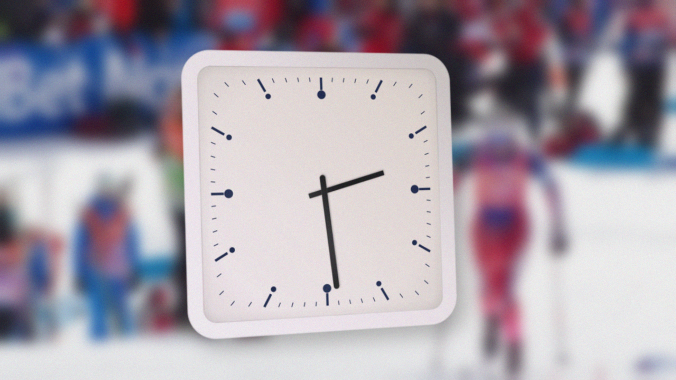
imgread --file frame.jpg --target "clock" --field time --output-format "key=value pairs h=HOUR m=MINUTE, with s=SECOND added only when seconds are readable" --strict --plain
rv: h=2 m=29
